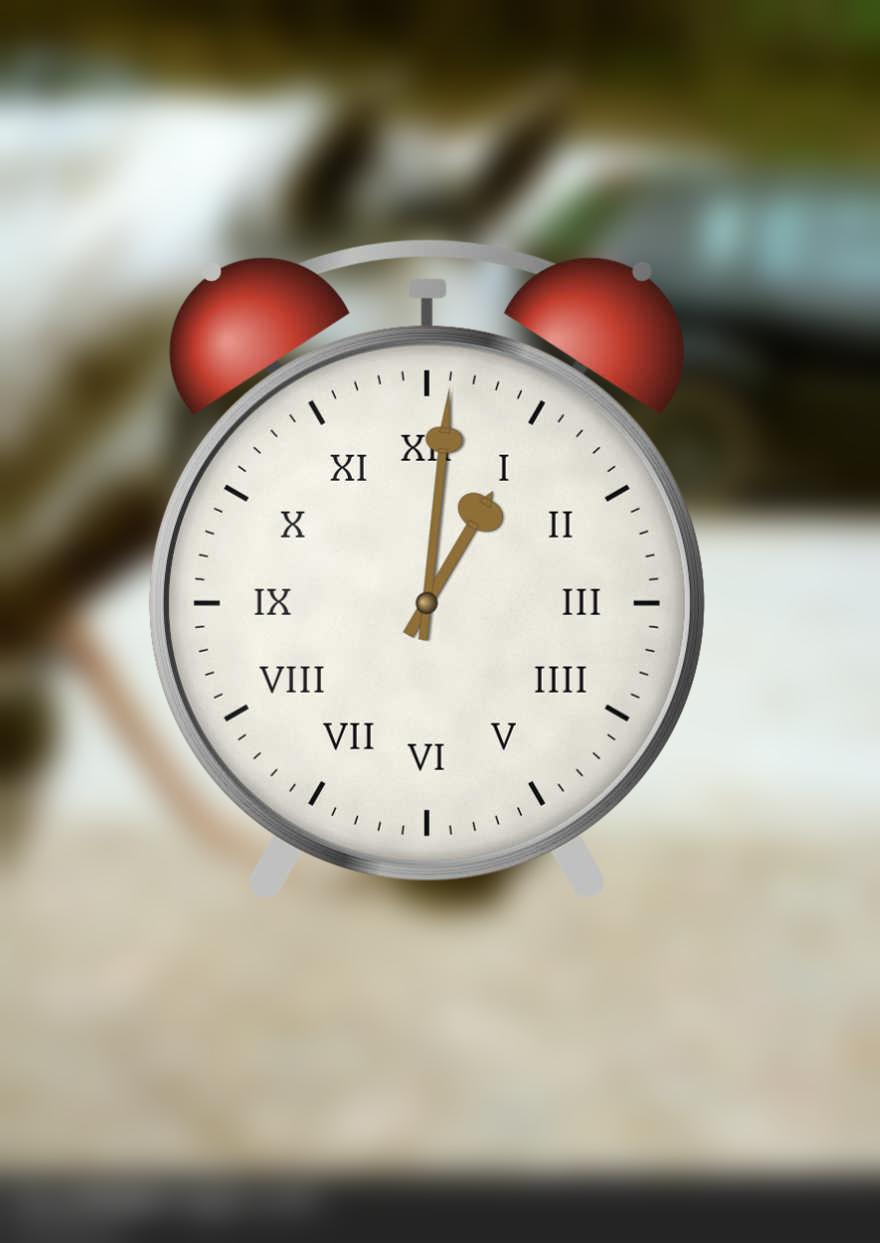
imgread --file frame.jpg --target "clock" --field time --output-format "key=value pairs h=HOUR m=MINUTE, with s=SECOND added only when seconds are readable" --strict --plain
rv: h=1 m=1
